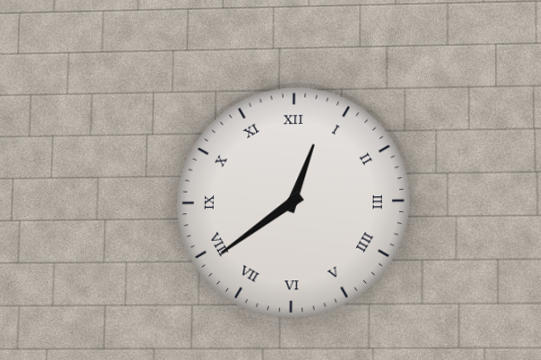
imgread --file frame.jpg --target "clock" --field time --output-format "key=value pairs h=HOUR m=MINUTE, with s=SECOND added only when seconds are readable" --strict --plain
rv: h=12 m=39
